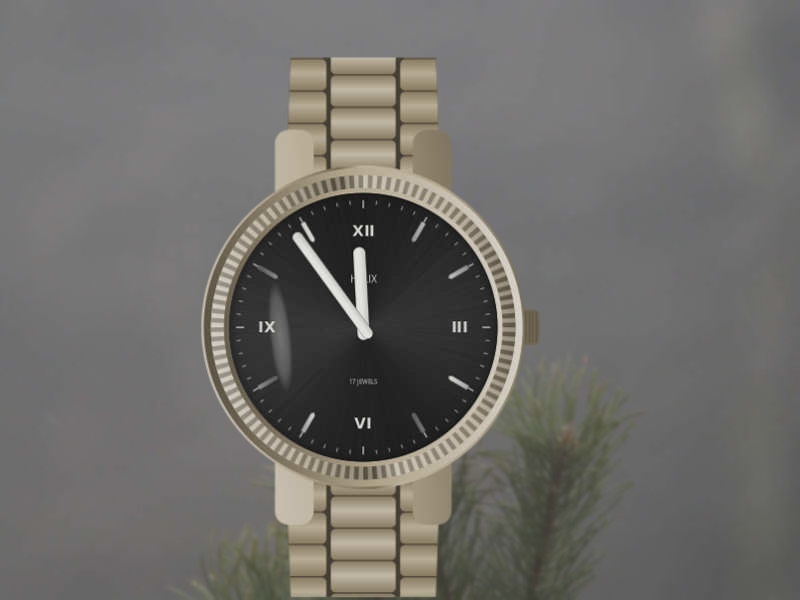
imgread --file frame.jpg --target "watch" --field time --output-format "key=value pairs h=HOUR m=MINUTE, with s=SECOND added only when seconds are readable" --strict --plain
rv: h=11 m=54
